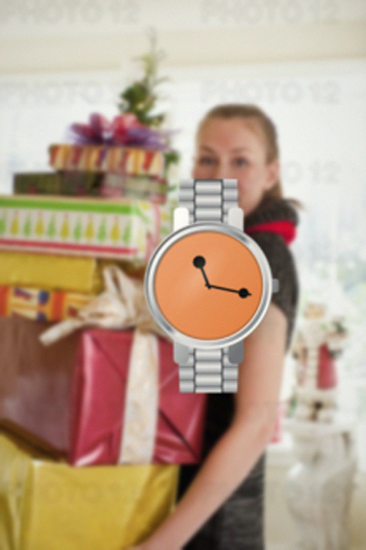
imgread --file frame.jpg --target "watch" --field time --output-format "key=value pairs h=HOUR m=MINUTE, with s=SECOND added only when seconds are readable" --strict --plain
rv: h=11 m=17
